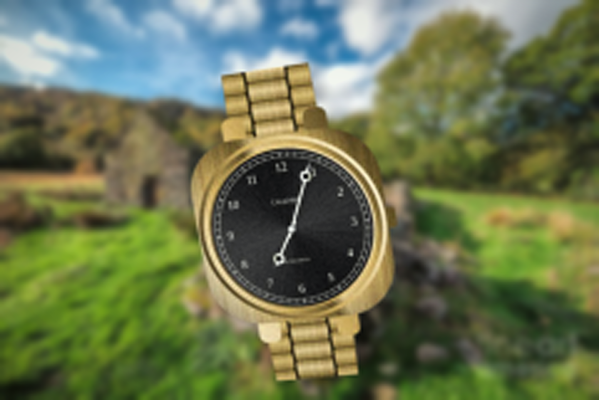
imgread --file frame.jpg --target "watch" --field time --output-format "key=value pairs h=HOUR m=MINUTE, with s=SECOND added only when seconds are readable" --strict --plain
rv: h=7 m=4
